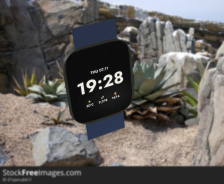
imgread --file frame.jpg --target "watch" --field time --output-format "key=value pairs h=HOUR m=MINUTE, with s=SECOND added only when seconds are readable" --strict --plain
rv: h=19 m=28
